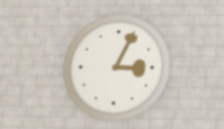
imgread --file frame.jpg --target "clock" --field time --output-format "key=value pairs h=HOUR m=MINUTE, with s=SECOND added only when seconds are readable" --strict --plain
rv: h=3 m=4
